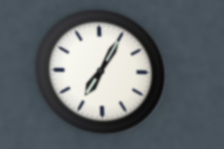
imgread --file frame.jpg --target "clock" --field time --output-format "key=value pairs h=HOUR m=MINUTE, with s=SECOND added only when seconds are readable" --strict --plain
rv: h=7 m=5
